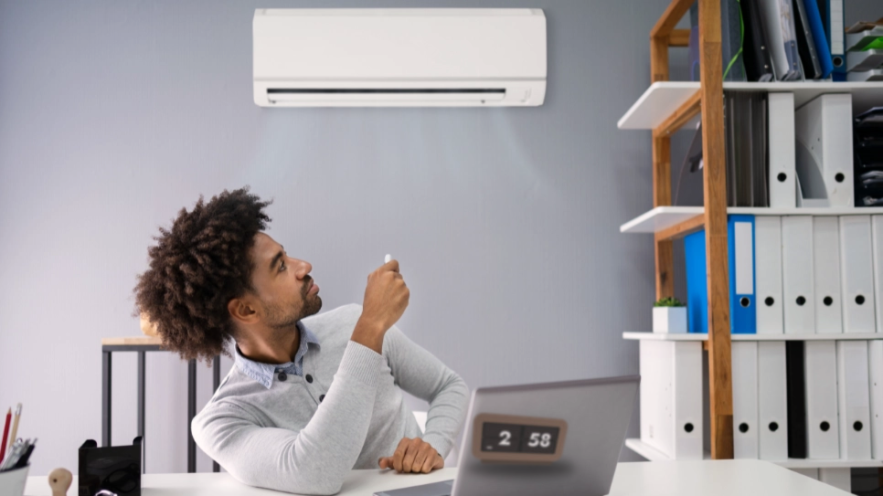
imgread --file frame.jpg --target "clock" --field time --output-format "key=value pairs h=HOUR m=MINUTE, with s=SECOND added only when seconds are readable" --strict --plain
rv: h=2 m=58
